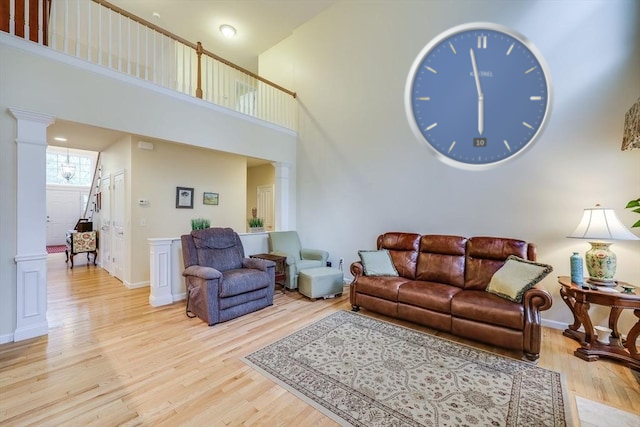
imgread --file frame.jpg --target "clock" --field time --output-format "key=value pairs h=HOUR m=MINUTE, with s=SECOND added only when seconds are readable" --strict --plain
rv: h=5 m=58
